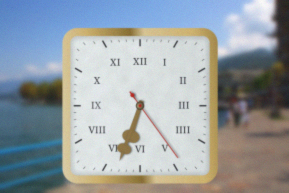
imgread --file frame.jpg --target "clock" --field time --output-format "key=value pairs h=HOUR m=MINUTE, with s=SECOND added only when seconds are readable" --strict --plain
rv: h=6 m=33 s=24
